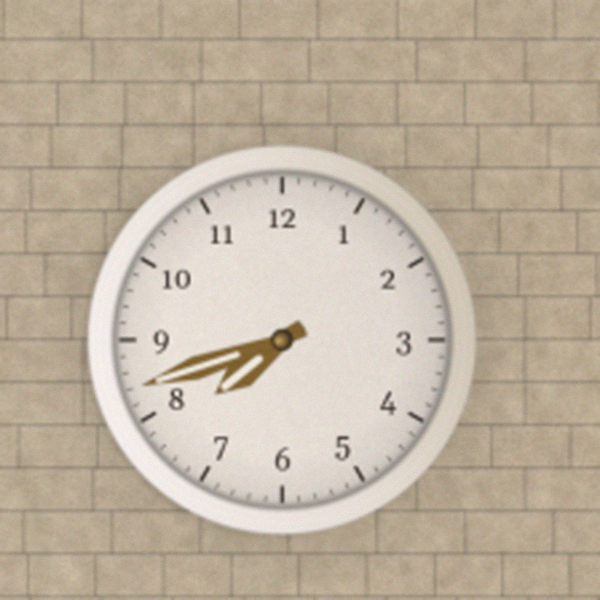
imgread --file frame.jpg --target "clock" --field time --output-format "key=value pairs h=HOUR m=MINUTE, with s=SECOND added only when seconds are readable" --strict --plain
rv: h=7 m=42
